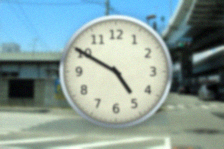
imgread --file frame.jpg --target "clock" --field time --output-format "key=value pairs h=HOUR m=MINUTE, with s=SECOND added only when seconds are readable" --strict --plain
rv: h=4 m=50
